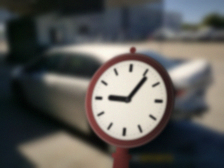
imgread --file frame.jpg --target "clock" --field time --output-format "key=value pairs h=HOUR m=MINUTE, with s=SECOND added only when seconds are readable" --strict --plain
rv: h=9 m=6
